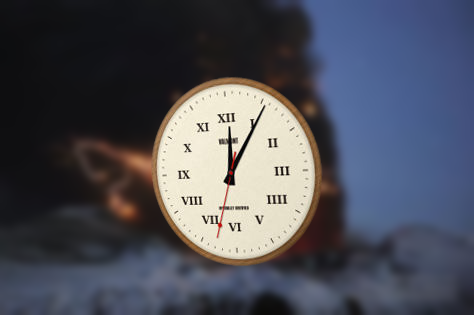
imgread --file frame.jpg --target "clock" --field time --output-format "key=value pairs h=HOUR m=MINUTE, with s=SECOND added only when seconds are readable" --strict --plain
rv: h=12 m=5 s=33
